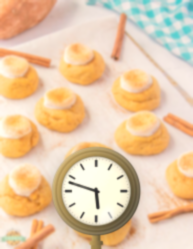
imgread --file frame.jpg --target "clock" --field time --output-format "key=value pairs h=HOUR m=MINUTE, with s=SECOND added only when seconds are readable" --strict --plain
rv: h=5 m=48
